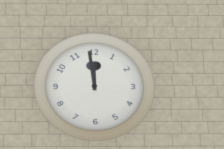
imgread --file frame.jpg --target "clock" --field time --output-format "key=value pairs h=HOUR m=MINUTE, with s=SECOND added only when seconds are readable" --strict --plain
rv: h=11 m=59
